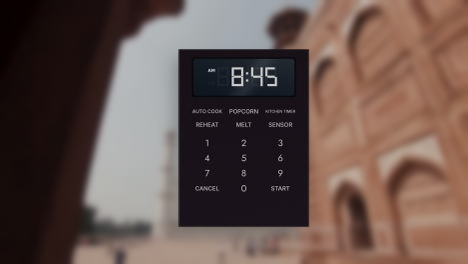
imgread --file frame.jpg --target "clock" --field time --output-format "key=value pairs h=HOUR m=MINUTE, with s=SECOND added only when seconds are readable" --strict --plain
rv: h=8 m=45
